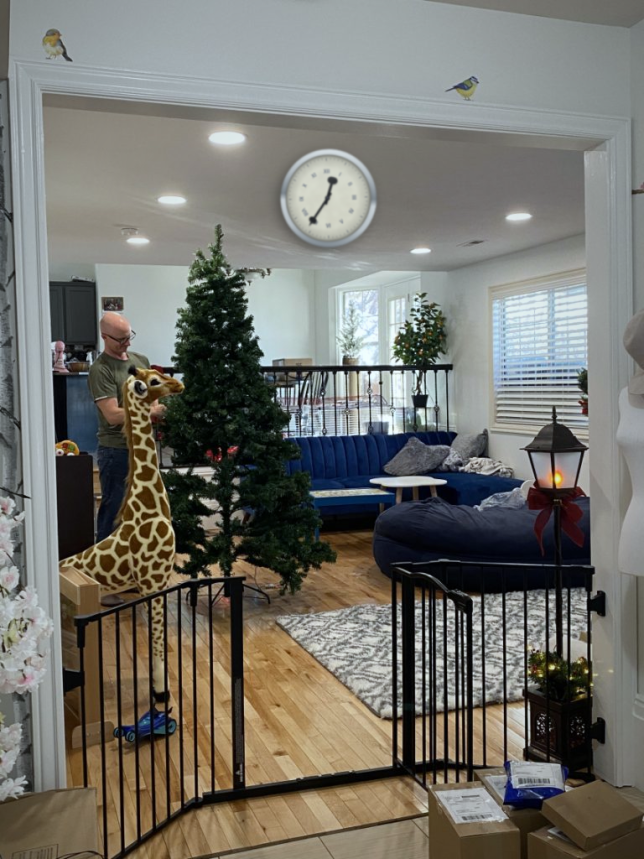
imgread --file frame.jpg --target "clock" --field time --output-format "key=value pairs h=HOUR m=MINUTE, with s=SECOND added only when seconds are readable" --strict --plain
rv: h=12 m=36
